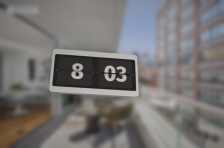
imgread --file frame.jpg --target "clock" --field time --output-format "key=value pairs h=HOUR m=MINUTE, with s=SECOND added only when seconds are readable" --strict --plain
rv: h=8 m=3
